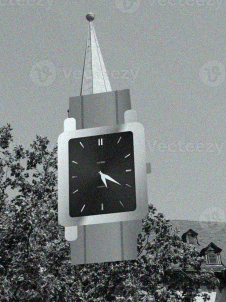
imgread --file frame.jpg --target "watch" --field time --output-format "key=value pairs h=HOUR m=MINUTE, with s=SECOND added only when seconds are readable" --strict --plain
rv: h=5 m=21
